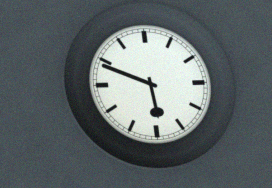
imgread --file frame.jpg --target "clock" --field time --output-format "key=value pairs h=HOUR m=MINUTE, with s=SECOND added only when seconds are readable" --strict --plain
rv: h=5 m=49
